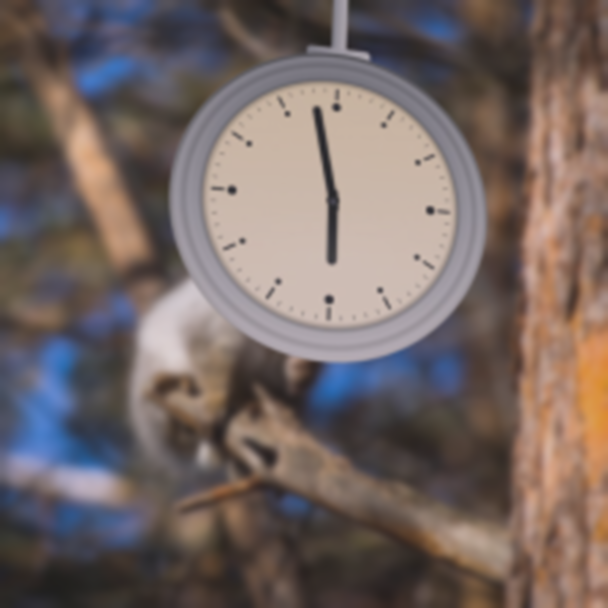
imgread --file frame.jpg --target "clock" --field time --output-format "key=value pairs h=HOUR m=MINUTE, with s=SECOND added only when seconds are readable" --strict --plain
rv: h=5 m=58
